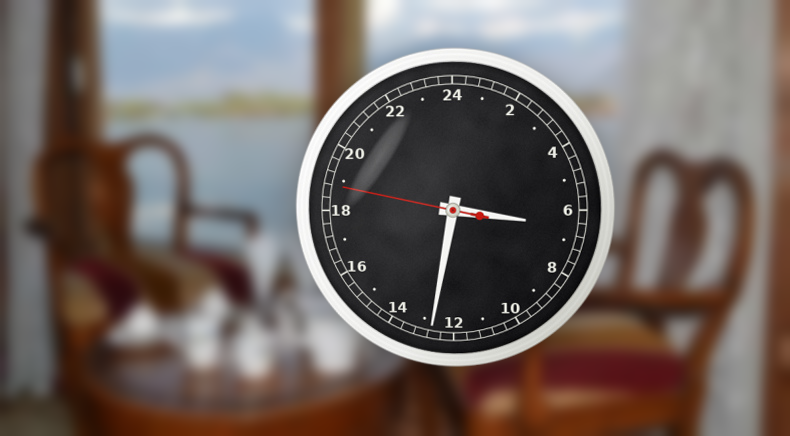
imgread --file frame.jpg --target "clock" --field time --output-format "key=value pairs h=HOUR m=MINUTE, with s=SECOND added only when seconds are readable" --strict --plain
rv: h=6 m=31 s=47
